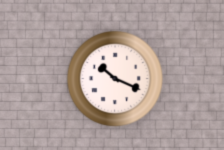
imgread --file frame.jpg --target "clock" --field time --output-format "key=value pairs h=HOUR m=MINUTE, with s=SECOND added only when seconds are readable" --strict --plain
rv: h=10 m=19
